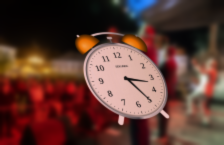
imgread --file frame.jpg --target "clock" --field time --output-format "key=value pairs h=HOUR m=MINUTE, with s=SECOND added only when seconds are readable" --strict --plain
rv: h=3 m=25
